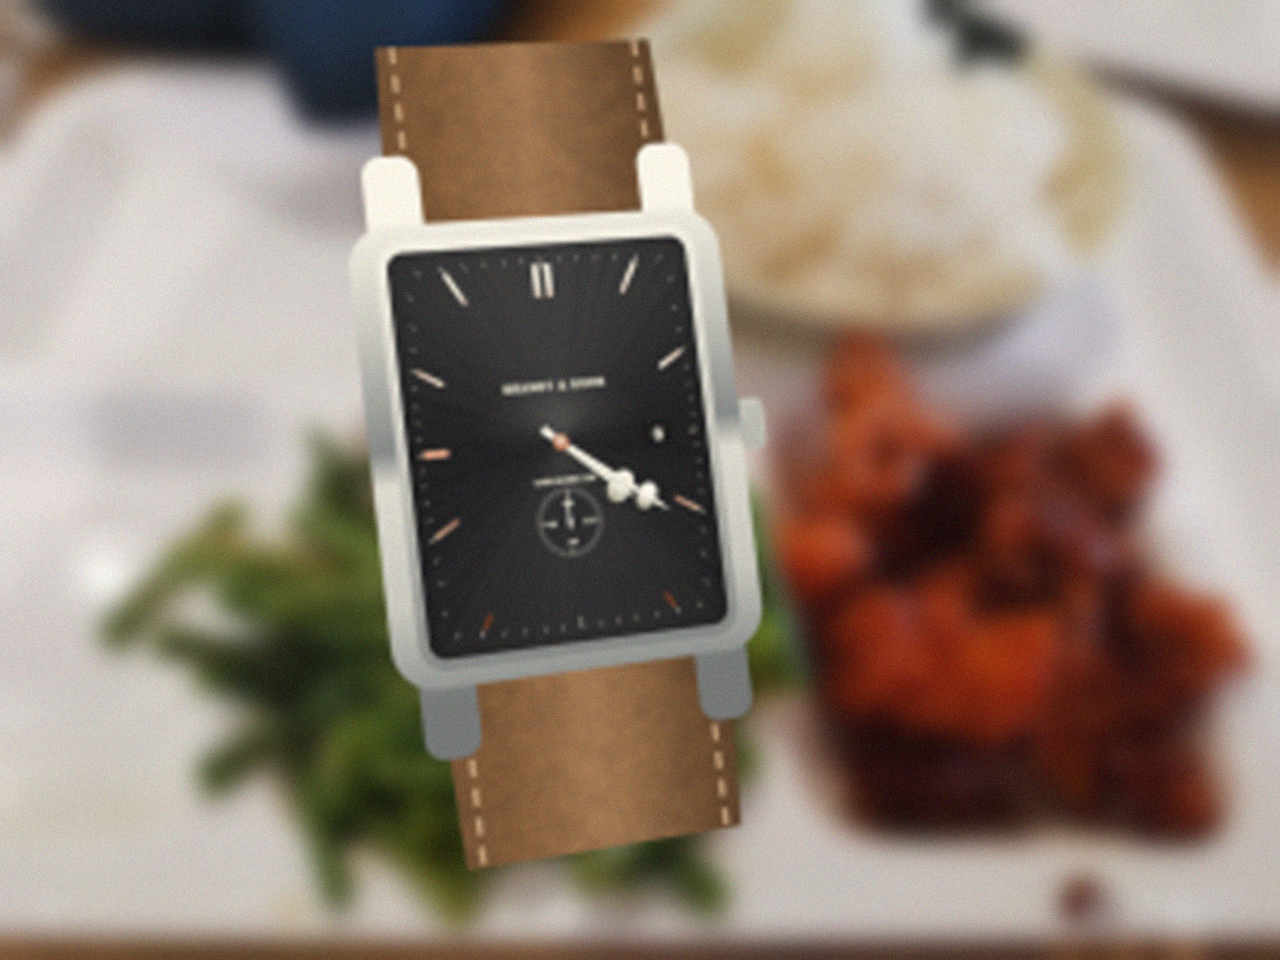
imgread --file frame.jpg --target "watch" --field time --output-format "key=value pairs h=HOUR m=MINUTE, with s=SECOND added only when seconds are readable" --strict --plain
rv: h=4 m=21
